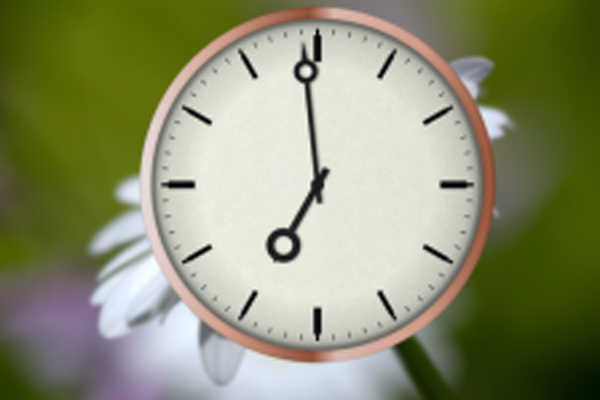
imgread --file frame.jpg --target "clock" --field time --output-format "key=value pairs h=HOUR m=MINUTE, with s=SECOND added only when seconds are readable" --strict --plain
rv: h=6 m=59
